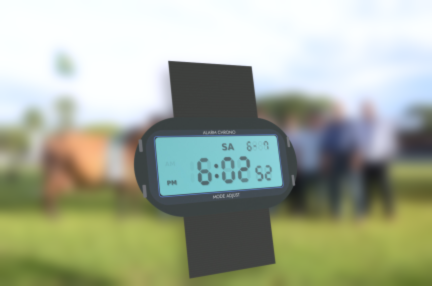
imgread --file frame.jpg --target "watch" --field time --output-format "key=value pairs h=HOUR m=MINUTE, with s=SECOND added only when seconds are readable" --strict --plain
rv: h=6 m=2 s=52
